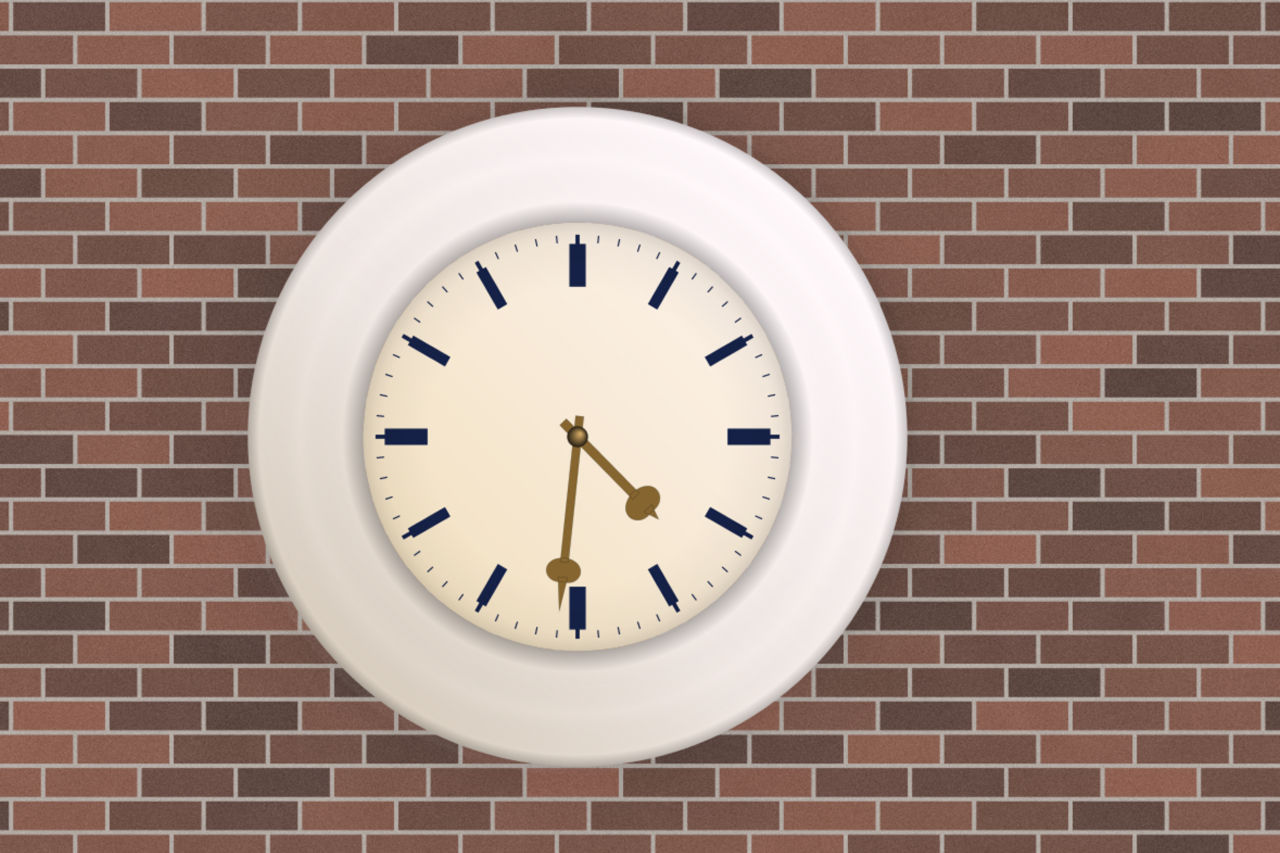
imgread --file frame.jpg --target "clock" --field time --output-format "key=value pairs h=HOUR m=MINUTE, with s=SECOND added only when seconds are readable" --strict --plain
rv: h=4 m=31
